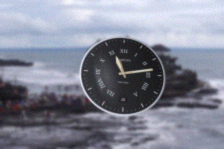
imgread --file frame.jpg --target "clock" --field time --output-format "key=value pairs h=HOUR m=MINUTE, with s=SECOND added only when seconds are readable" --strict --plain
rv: h=11 m=13
